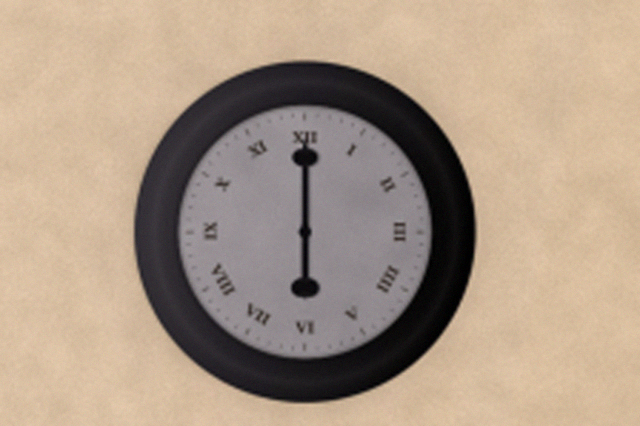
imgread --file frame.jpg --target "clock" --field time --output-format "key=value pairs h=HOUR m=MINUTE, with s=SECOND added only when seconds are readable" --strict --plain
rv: h=6 m=0
